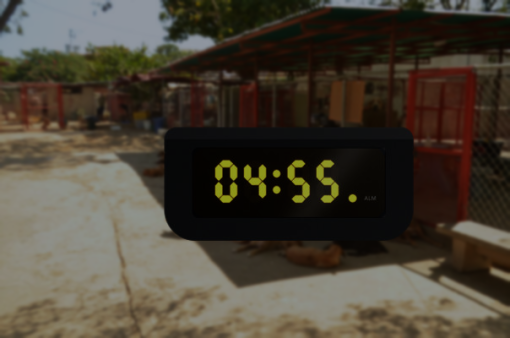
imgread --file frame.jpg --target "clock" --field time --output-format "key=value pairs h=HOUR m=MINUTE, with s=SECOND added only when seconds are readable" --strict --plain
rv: h=4 m=55
